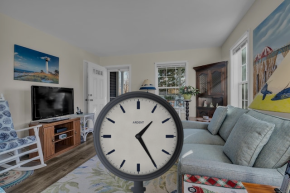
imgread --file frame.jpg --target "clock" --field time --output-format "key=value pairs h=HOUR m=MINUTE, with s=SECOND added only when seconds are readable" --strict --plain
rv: h=1 m=25
